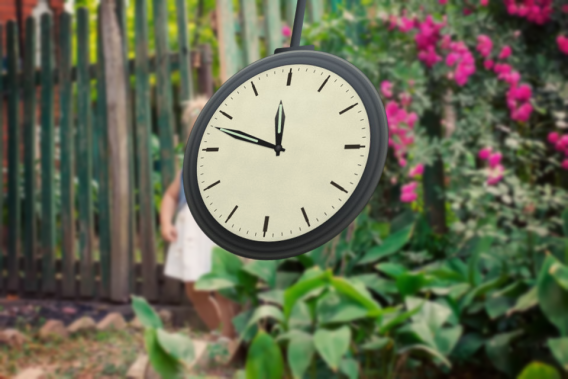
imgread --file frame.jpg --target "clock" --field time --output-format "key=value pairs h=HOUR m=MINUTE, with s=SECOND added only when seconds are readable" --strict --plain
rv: h=11 m=48
